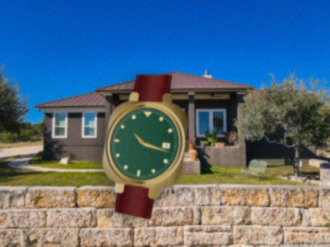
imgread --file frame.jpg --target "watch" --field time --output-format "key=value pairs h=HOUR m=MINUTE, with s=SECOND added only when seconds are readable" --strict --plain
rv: h=10 m=17
